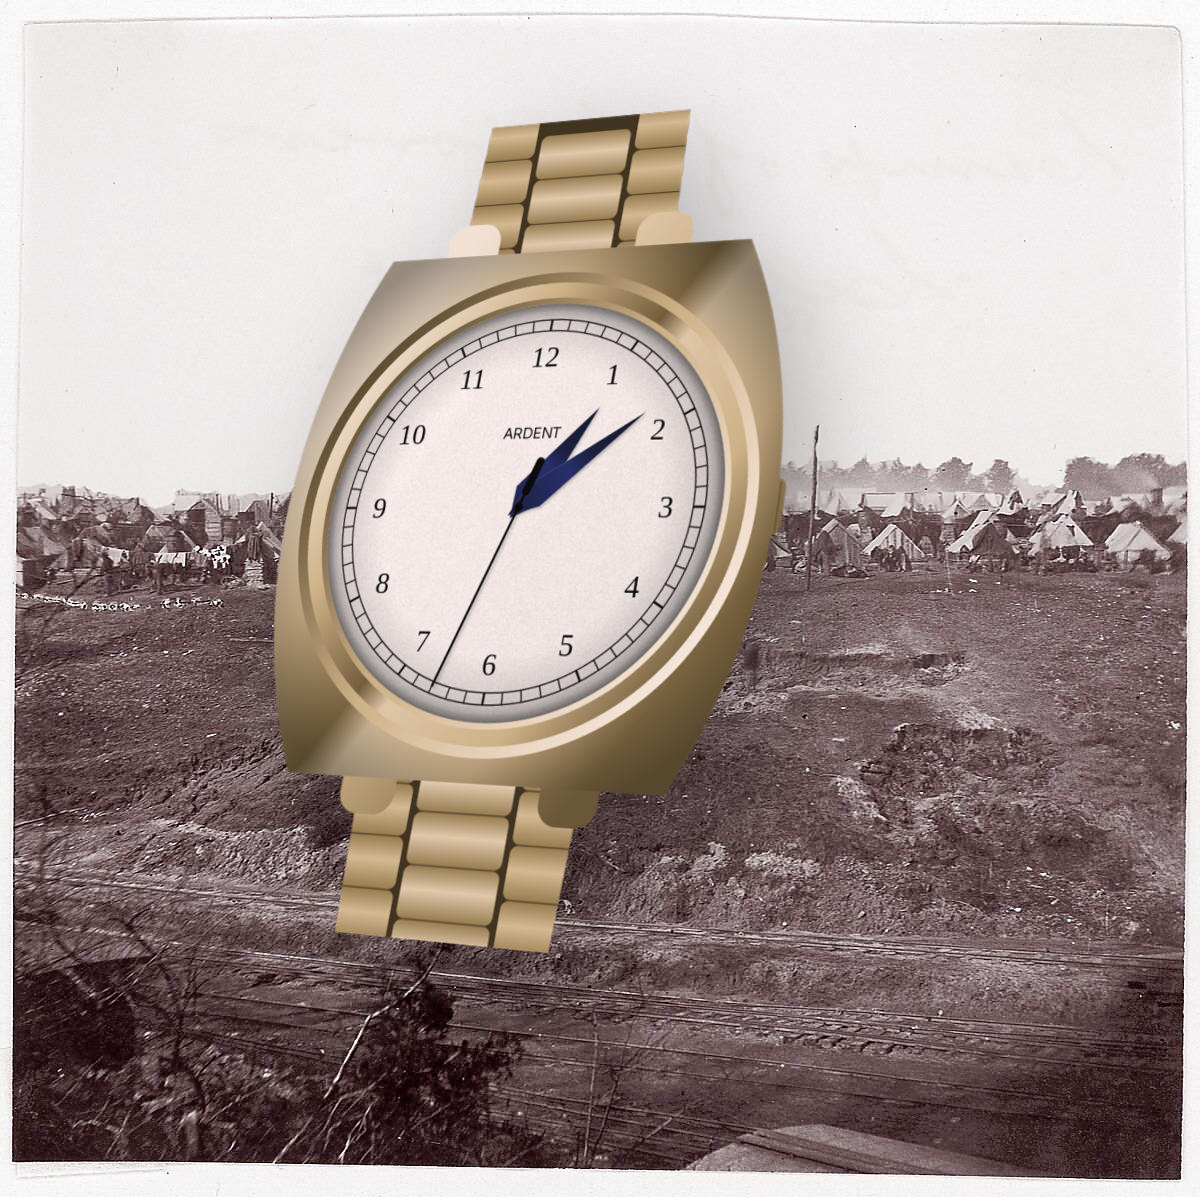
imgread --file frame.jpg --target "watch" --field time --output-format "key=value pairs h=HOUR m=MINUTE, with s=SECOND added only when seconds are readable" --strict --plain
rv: h=1 m=8 s=33
